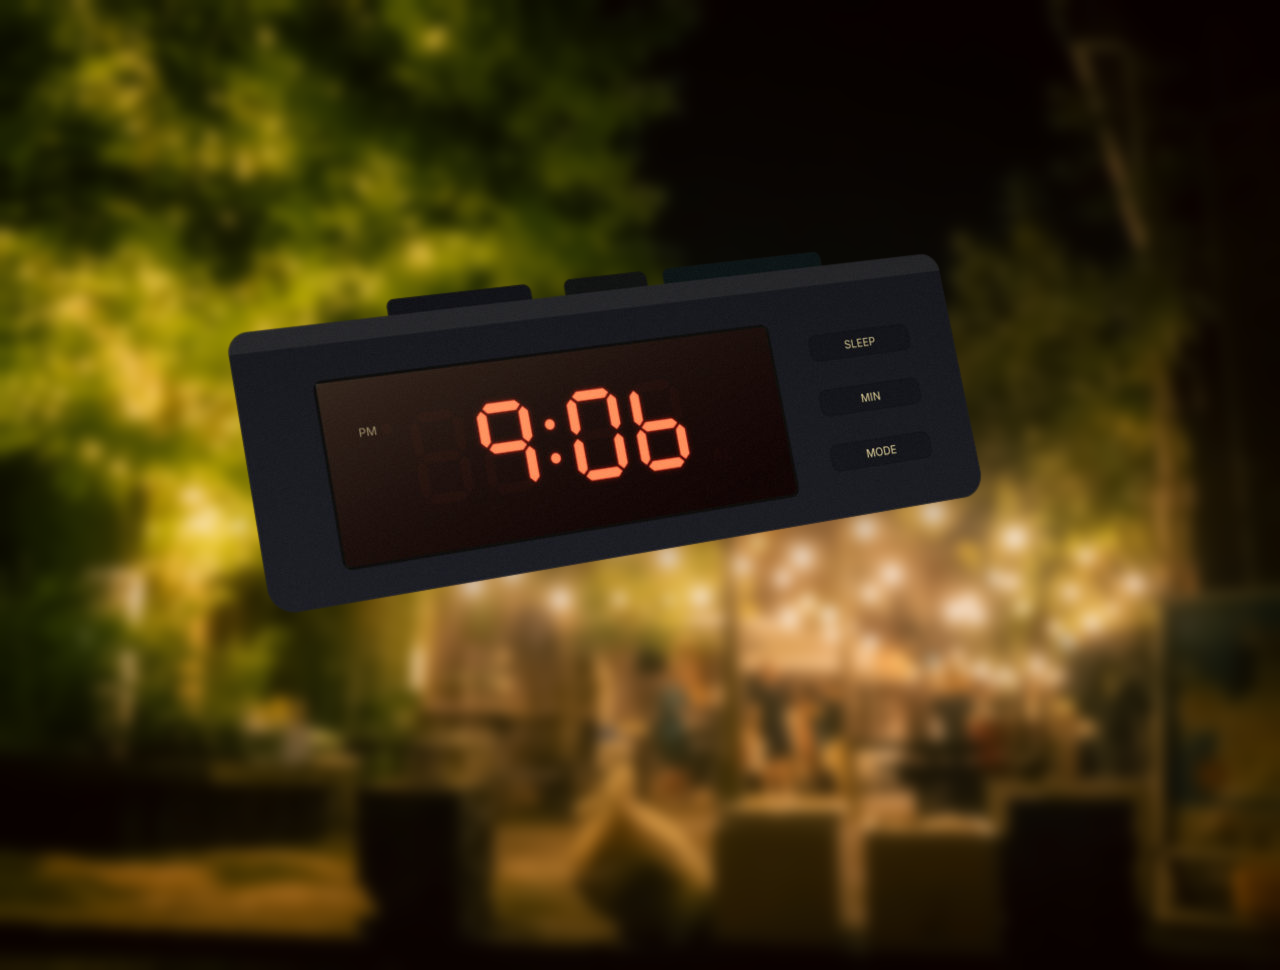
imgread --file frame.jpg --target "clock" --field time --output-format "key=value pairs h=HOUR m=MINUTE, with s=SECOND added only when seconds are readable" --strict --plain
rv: h=9 m=6
